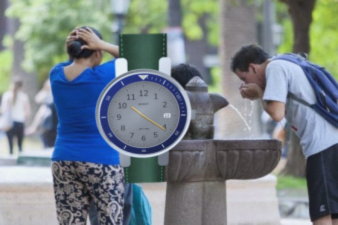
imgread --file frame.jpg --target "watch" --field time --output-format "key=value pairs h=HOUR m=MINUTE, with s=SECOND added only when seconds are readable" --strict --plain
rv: h=10 m=21
